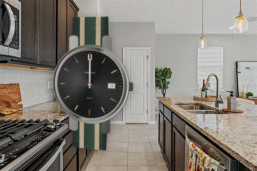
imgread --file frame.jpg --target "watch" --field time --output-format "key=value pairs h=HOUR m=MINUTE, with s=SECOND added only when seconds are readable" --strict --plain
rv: h=12 m=0
